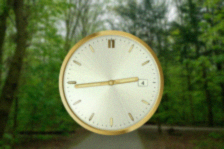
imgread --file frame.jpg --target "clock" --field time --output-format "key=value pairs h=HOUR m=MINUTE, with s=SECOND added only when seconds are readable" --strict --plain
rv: h=2 m=44
